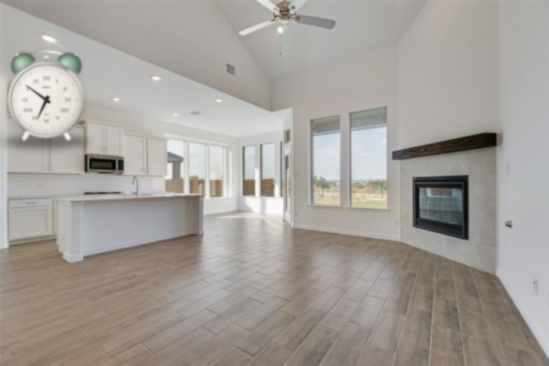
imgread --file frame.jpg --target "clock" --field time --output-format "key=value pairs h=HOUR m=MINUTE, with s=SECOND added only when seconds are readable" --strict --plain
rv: h=6 m=51
